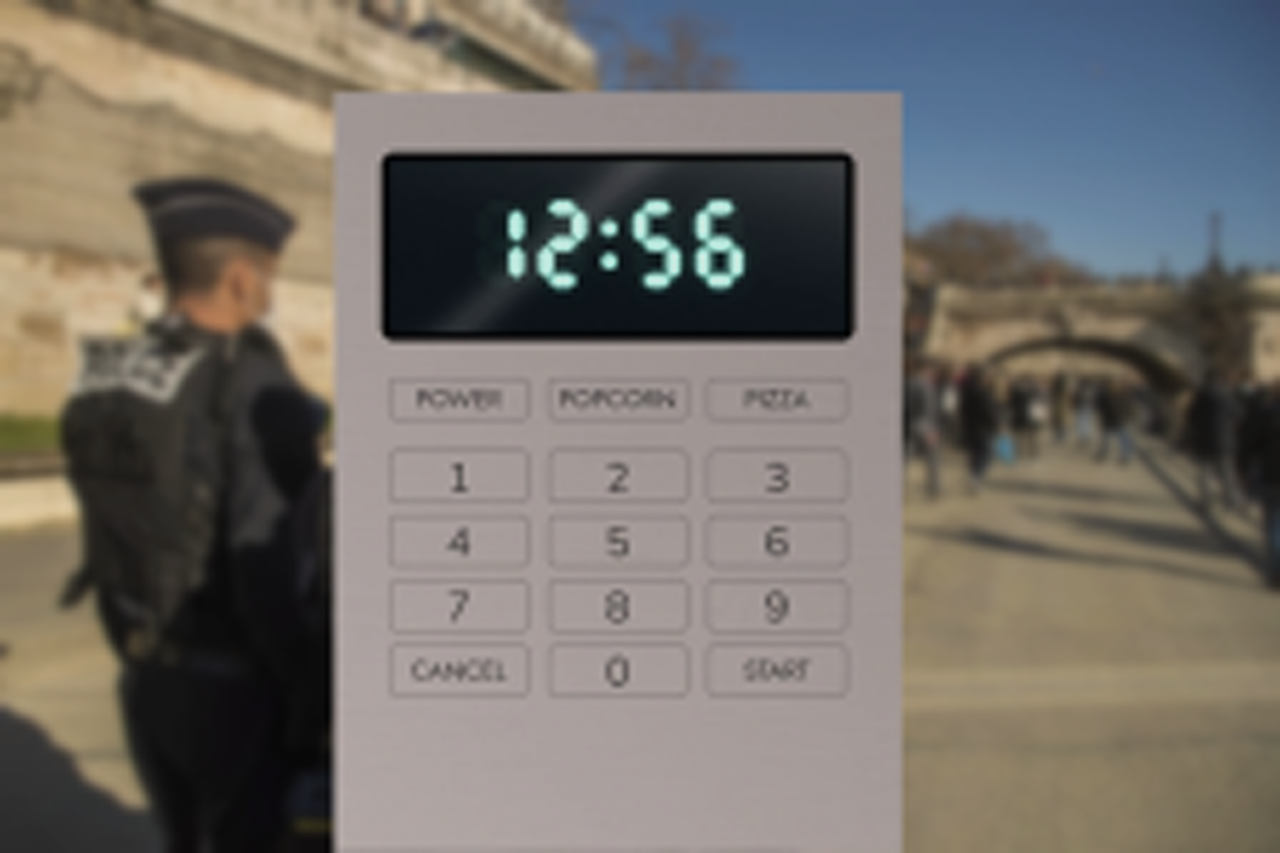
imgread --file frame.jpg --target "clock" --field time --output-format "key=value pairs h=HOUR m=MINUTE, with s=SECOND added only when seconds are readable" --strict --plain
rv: h=12 m=56
